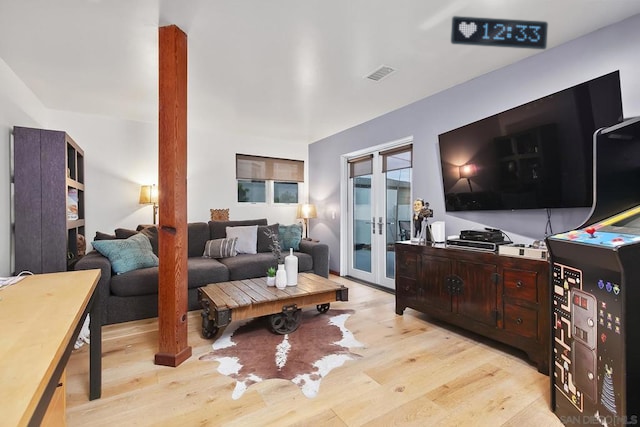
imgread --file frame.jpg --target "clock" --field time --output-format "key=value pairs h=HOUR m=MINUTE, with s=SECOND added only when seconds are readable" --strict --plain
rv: h=12 m=33
